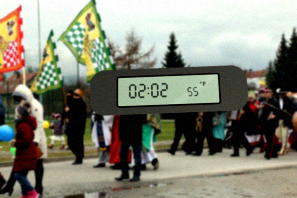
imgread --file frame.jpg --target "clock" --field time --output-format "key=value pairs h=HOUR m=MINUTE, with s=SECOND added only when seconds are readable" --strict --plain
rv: h=2 m=2
